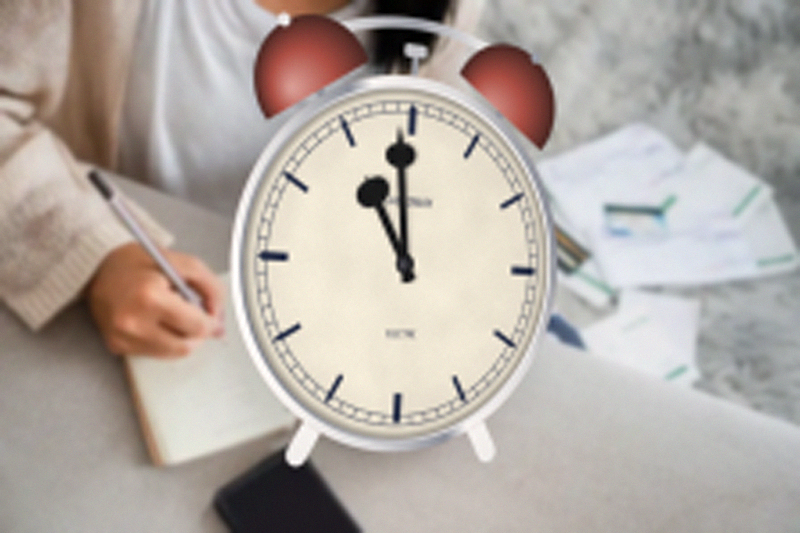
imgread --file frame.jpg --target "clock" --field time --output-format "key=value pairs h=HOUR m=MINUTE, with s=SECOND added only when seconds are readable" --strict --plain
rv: h=10 m=59
